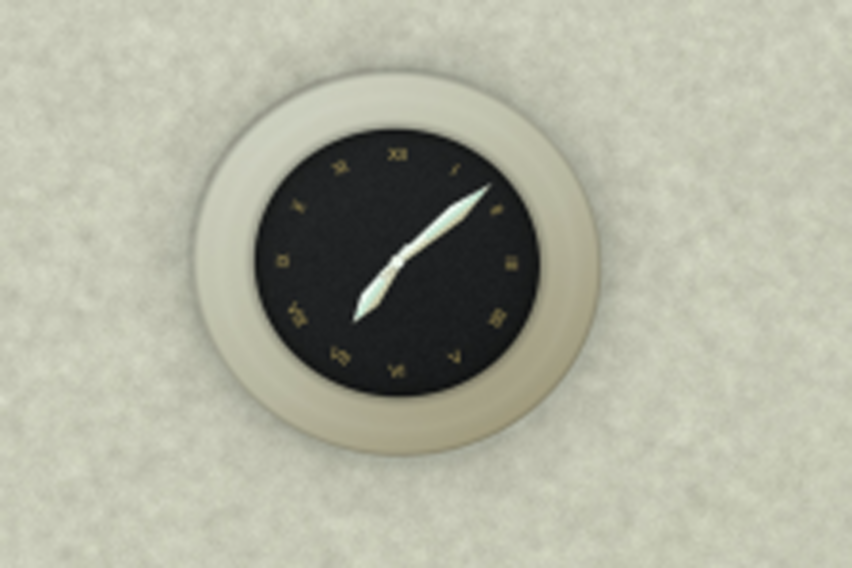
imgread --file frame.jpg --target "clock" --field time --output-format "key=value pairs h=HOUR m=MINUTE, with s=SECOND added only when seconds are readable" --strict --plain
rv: h=7 m=8
